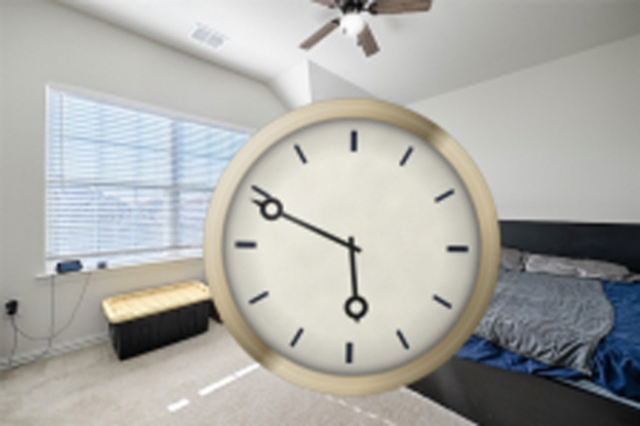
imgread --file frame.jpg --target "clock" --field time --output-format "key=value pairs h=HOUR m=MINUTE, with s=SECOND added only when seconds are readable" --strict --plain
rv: h=5 m=49
